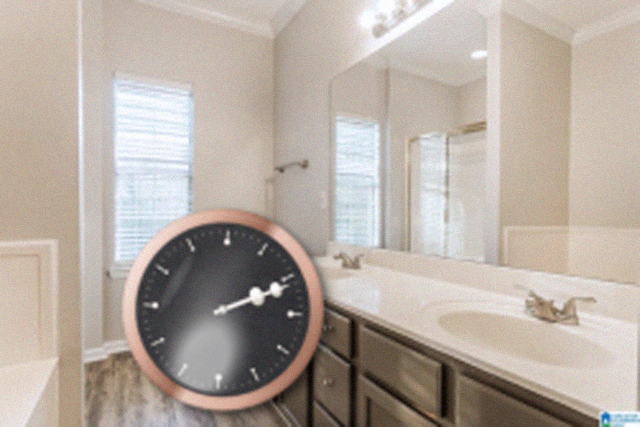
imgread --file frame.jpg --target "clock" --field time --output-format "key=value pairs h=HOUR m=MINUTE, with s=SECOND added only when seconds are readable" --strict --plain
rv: h=2 m=11
